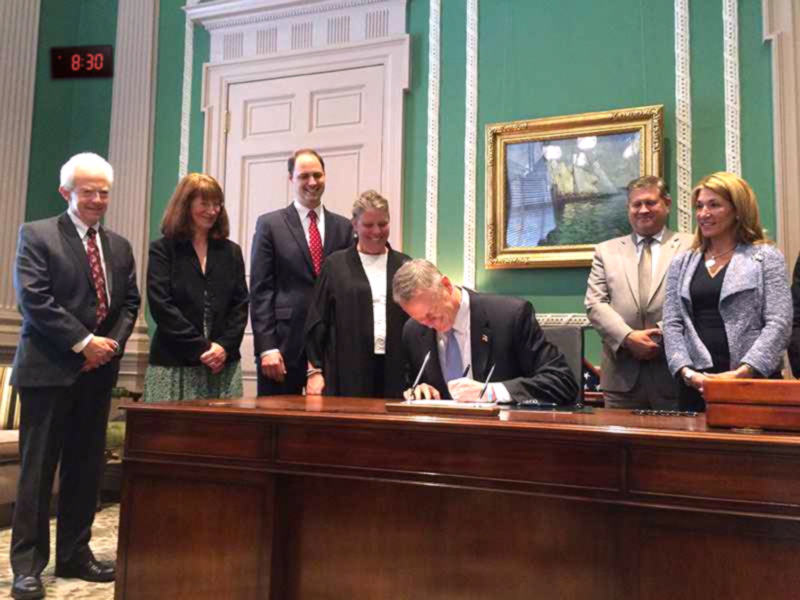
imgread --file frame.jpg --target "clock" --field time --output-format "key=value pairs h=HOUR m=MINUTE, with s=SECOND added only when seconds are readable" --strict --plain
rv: h=8 m=30
